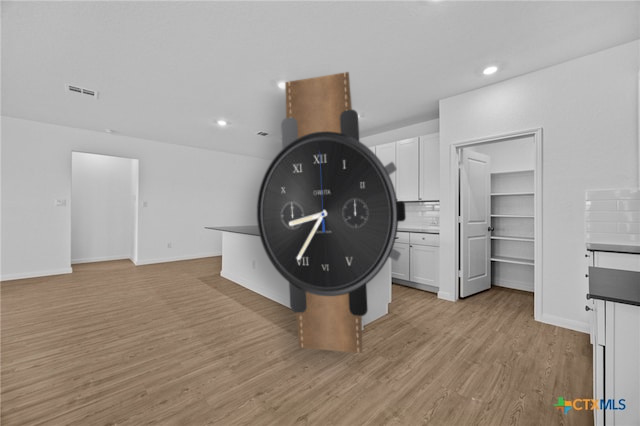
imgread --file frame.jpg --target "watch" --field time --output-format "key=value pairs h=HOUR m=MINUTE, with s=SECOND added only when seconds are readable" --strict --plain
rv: h=8 m=36
